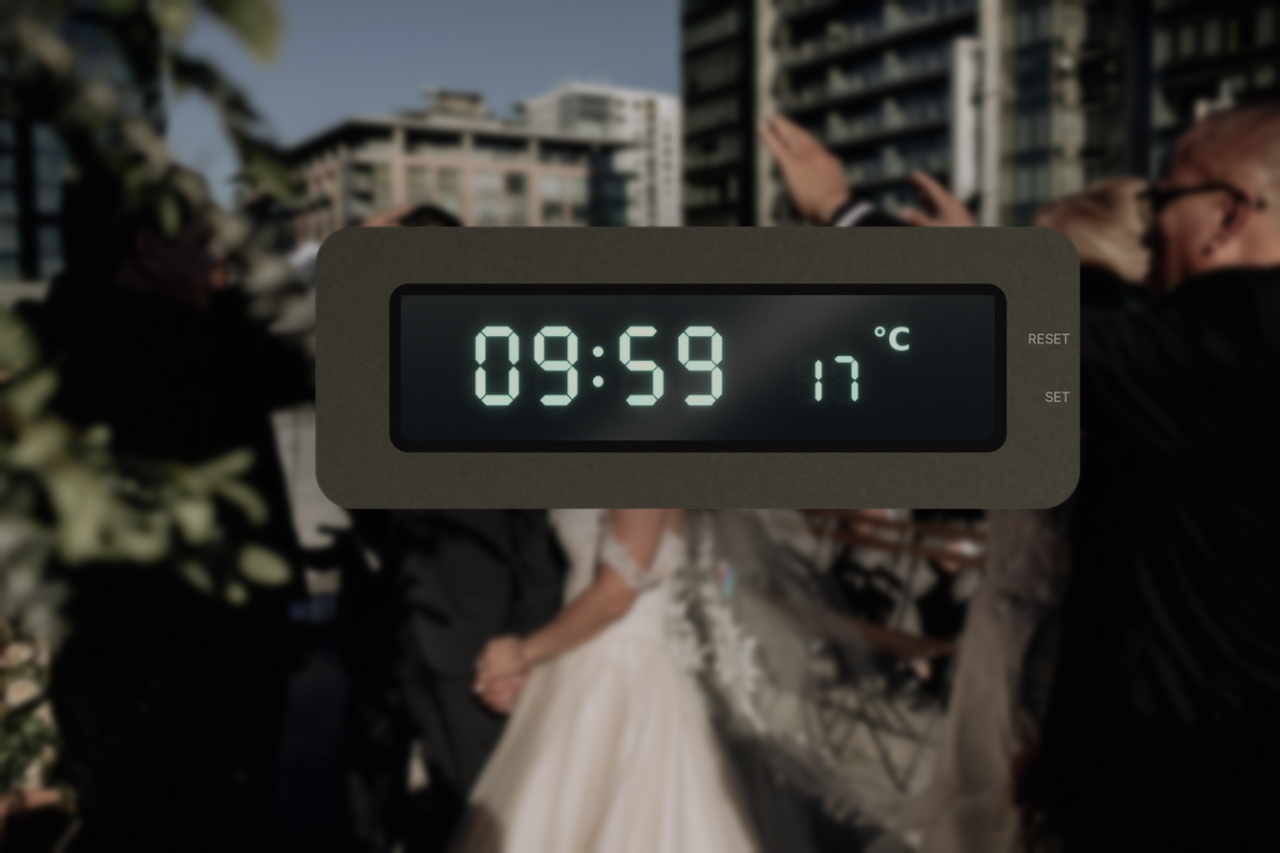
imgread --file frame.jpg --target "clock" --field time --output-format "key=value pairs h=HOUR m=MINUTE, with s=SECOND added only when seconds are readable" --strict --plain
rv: h=9 m=59
